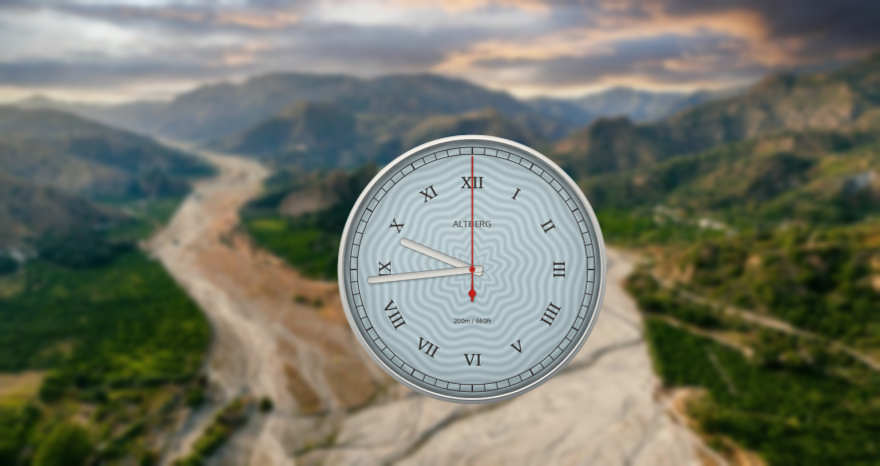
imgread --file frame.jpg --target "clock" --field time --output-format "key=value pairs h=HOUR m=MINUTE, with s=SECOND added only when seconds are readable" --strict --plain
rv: h=9 m=44 s=0
